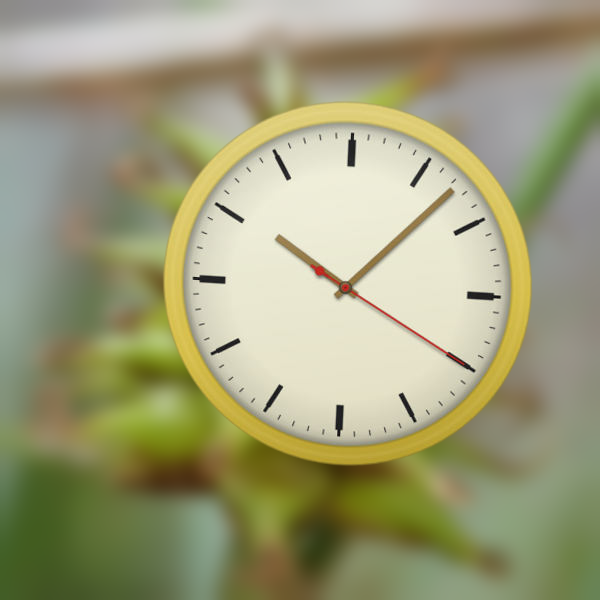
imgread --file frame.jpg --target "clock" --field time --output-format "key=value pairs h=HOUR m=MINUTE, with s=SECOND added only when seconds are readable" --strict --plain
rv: h=10 m=7 s=20
